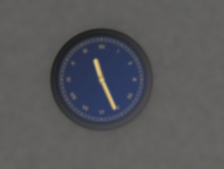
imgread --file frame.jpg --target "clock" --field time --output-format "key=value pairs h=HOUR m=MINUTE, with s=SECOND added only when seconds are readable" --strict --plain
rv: h=11 m=26
